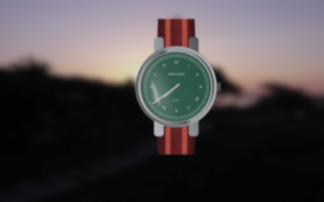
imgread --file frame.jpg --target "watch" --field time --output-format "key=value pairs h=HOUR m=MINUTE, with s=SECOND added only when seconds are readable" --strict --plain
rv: h=7 m=39
